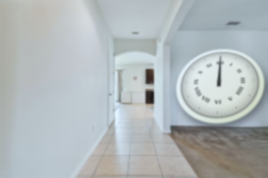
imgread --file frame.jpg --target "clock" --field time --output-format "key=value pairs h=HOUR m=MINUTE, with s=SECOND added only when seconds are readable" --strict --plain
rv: h=12 m=0
